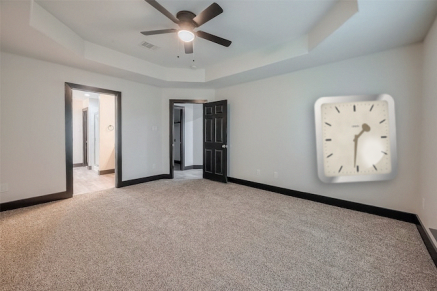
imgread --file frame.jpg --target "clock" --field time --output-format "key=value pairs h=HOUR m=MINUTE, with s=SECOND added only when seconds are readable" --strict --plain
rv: h=1 m=31
